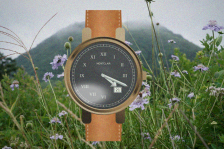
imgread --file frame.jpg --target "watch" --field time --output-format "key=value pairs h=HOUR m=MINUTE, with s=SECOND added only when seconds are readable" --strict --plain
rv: h=4 m=19
